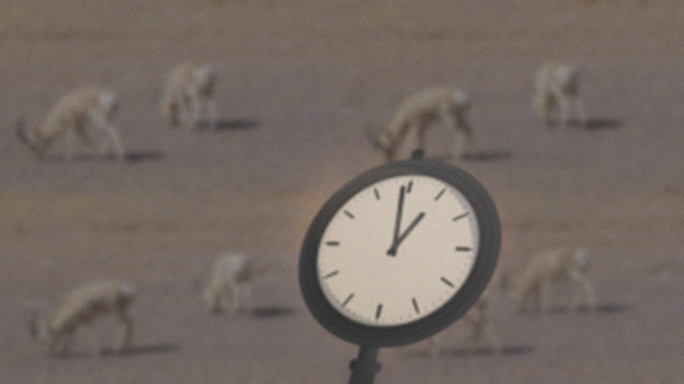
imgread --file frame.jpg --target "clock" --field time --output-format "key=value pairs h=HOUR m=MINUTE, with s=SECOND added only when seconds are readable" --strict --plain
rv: h=12 m=59
